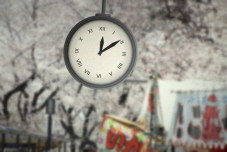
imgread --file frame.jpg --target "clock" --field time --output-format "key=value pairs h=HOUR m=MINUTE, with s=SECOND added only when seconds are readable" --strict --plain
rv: h=12 m=9
